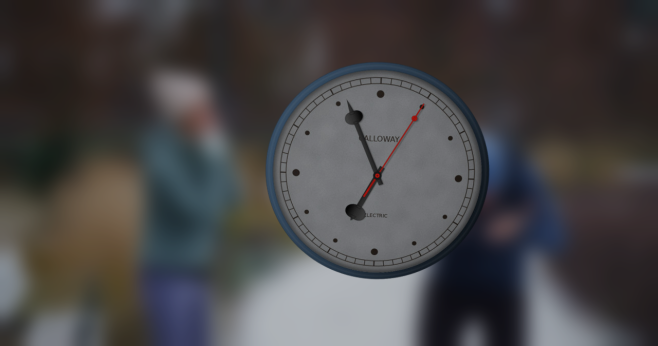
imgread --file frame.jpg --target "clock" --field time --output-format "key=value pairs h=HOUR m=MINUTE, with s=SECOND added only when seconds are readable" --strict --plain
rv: h=6 m=56 s=5
